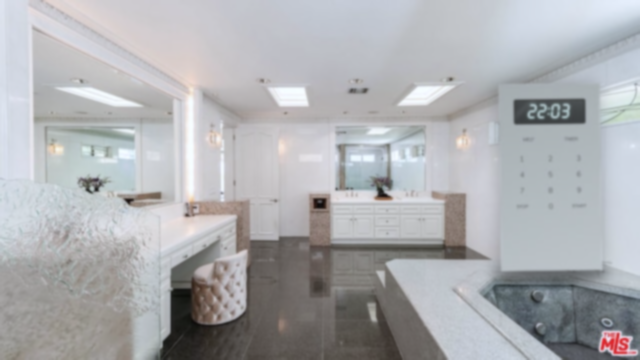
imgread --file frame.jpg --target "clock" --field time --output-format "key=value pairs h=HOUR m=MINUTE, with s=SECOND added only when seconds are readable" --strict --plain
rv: h=22 m=3
